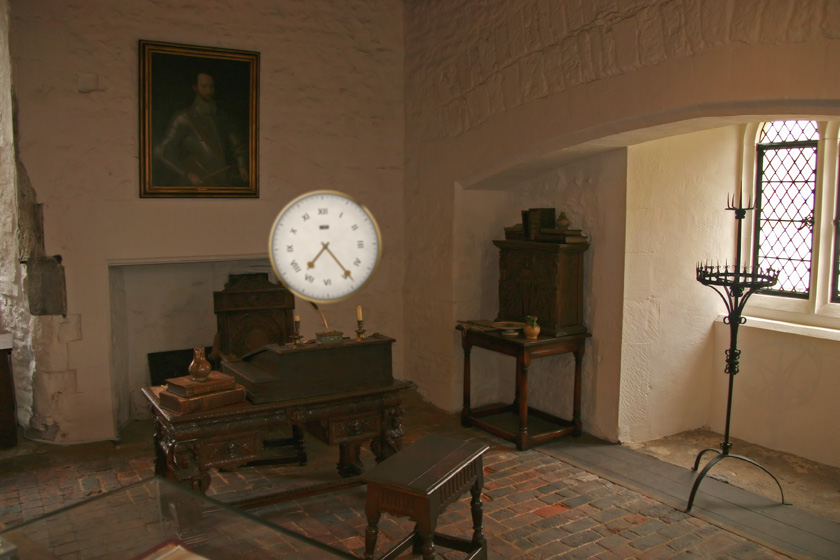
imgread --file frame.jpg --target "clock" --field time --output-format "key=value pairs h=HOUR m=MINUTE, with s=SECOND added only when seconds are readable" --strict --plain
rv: h=7 m=24
